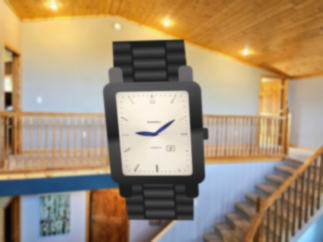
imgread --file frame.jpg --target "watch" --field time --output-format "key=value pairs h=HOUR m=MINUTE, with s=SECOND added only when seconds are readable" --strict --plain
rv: h=9 m=9
